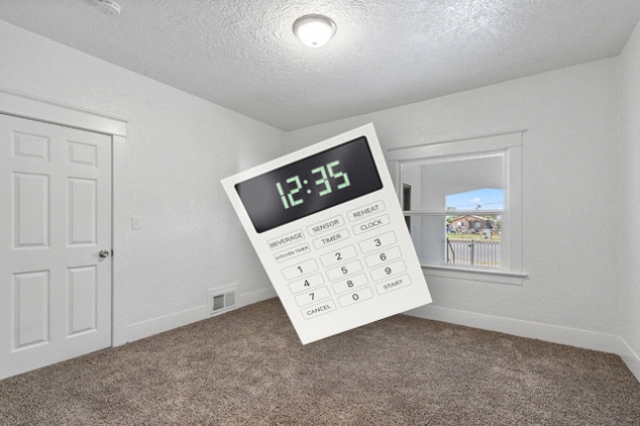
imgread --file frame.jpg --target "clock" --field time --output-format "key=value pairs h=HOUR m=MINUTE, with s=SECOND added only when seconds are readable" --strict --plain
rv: h=12 m=35
